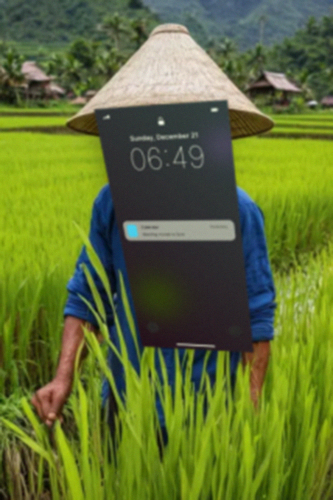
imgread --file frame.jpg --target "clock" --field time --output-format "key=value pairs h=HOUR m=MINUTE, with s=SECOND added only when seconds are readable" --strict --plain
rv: h=6 m=49
